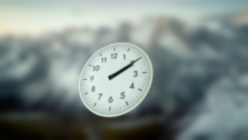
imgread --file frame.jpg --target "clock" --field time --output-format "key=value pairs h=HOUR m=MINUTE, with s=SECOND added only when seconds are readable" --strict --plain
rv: h=2 m=10
